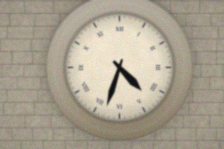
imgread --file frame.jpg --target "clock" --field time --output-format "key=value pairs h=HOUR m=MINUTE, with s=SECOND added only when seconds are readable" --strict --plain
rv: h=4 m=33
